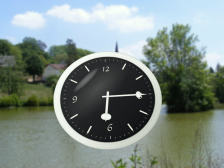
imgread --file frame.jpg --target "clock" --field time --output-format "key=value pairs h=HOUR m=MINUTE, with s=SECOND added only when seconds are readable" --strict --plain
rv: h=6 m=15
